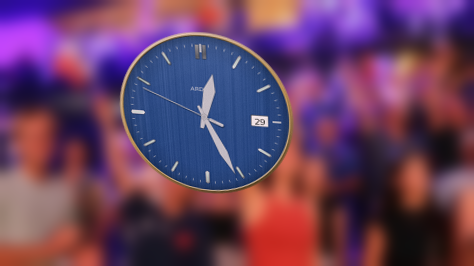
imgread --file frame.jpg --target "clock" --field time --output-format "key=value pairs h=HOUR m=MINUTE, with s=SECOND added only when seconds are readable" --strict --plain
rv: h=12 m=25 s=49
